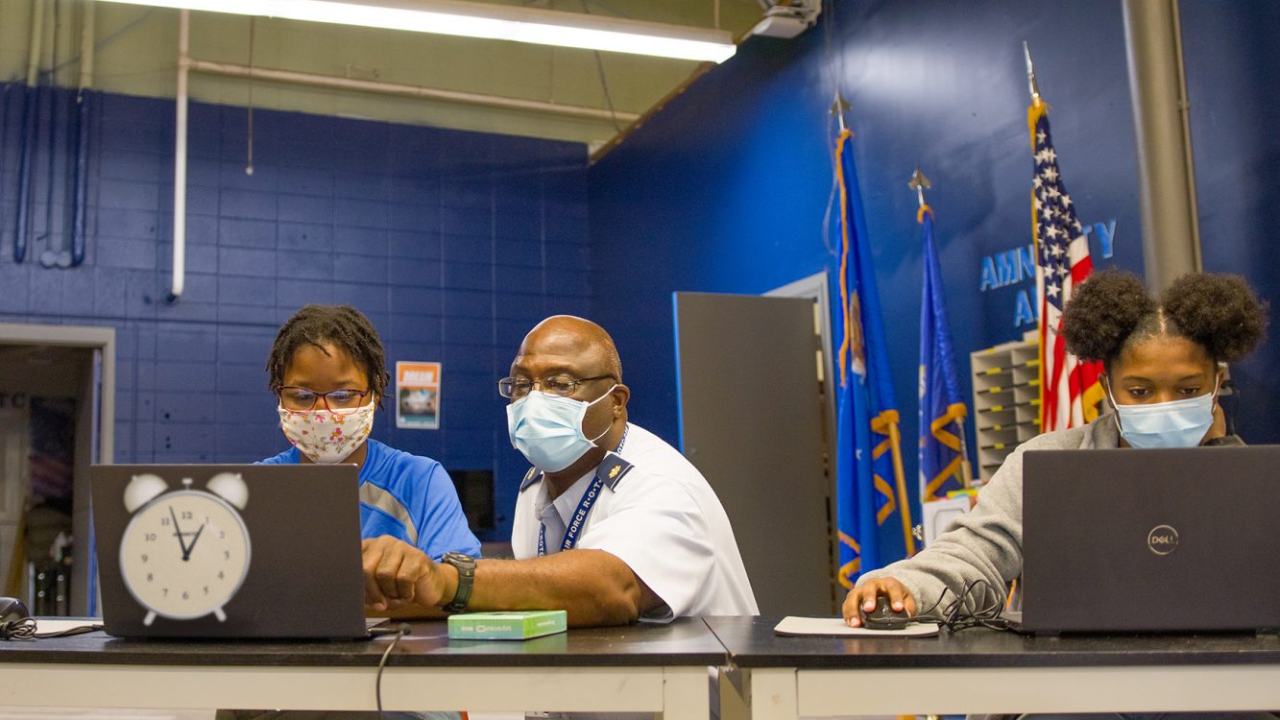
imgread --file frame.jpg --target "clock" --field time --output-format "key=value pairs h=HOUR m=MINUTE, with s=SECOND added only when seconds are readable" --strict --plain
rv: h=12 m=57
